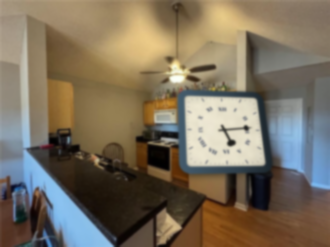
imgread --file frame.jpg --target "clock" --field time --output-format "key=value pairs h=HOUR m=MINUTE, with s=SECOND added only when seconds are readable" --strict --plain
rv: h=5 m=14
